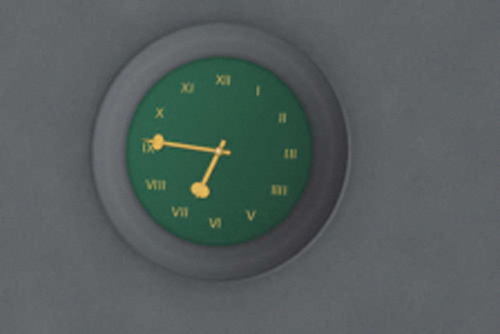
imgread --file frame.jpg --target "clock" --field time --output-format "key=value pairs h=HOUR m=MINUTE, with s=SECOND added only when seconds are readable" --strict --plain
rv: h=6 m=46
